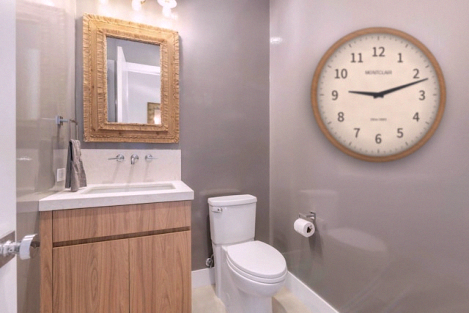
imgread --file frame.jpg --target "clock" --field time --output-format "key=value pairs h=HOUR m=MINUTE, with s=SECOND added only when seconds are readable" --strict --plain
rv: h=9 m=12
